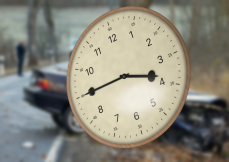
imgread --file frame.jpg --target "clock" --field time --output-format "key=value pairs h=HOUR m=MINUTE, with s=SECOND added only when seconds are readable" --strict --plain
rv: h=3 m=45
